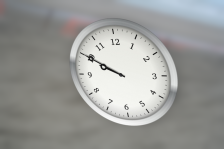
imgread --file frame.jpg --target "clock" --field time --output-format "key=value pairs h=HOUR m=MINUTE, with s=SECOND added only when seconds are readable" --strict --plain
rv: h=9 m=50
